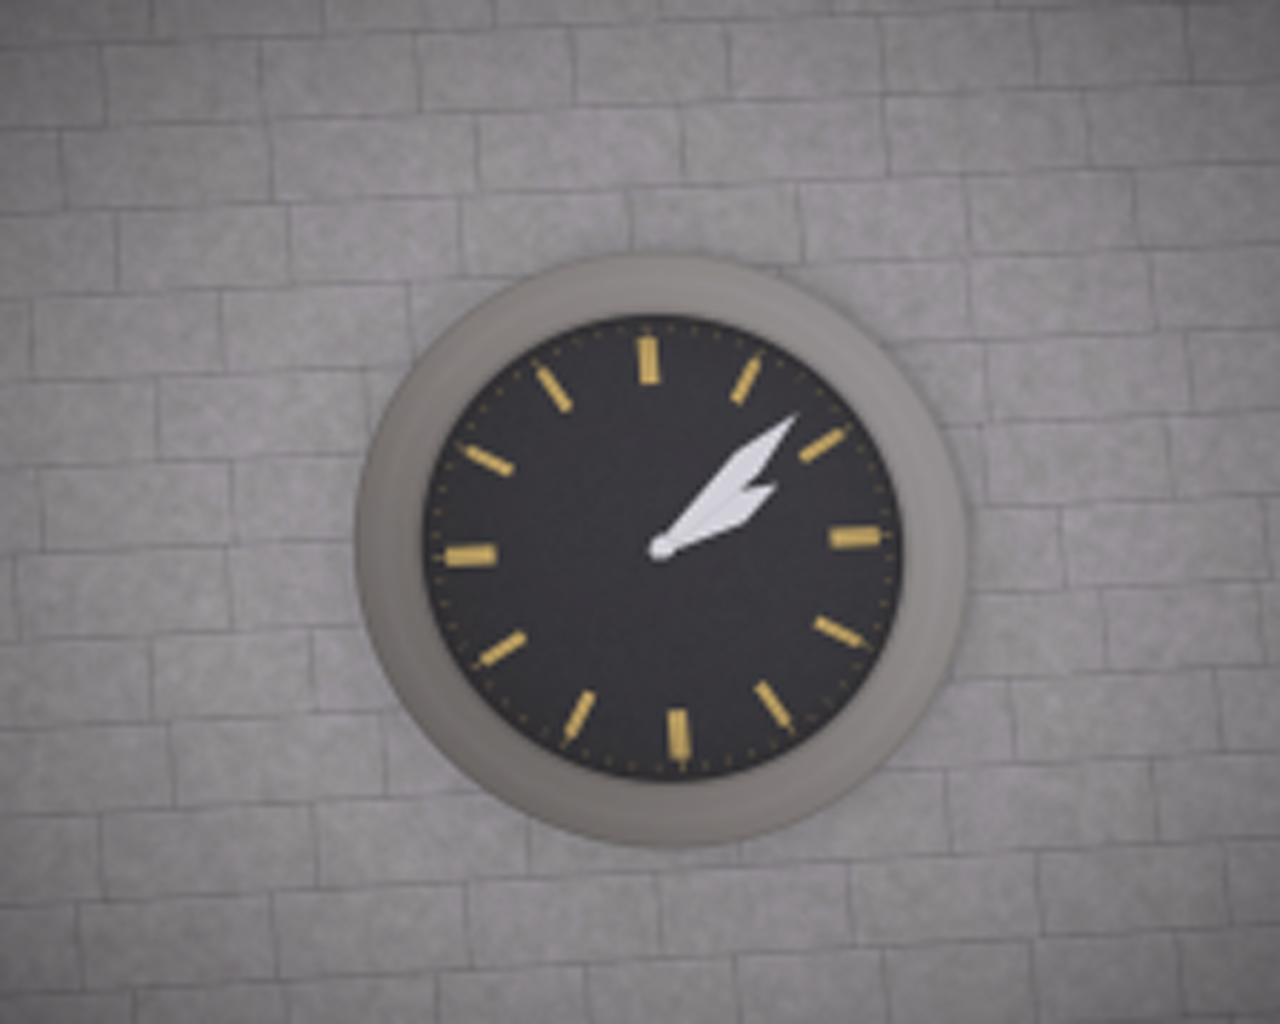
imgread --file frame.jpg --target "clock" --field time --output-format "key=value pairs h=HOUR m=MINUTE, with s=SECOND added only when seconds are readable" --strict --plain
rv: h=2 m=8
